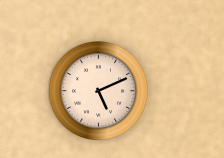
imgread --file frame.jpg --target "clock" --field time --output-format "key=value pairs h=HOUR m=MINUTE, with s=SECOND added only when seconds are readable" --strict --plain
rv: h=5 m=11
